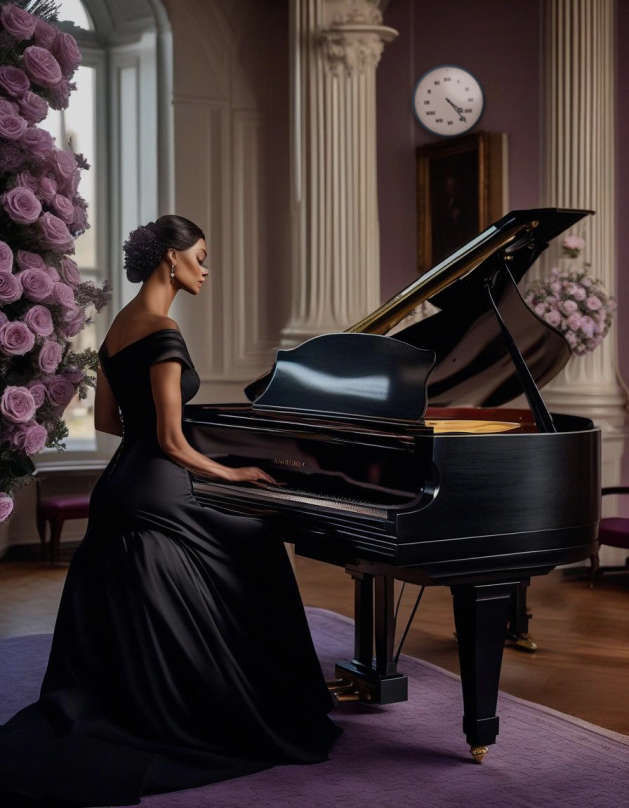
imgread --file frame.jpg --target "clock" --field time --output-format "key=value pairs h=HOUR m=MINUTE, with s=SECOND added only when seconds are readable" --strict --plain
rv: h=4 m=24
